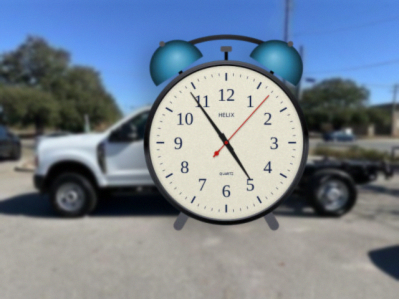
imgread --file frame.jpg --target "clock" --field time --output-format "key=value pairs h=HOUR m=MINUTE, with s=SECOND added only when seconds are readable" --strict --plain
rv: h=4 m=54 s=7
